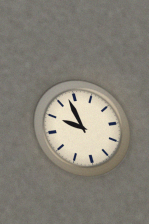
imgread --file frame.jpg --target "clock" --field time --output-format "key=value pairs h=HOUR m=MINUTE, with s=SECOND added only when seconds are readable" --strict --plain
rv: h=9 m=58
